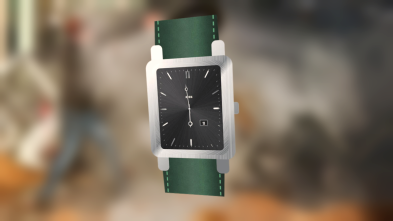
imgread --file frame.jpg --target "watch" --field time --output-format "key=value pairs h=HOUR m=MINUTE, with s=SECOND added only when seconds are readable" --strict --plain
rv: h=5 m=59
